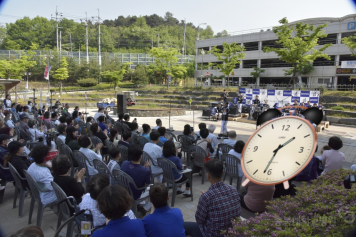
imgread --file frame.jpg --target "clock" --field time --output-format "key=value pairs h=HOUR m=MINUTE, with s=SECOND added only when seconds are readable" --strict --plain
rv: h=1 m=32
